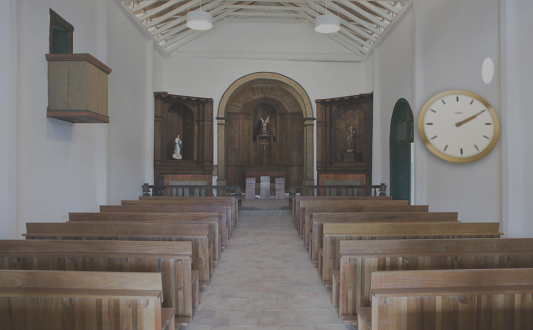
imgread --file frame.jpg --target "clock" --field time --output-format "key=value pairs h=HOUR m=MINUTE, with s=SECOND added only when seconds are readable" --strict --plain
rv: h=2 m=10
